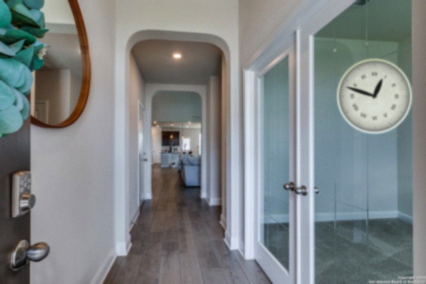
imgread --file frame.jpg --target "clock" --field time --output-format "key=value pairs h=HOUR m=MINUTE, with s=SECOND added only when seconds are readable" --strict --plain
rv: h=12 m=48
